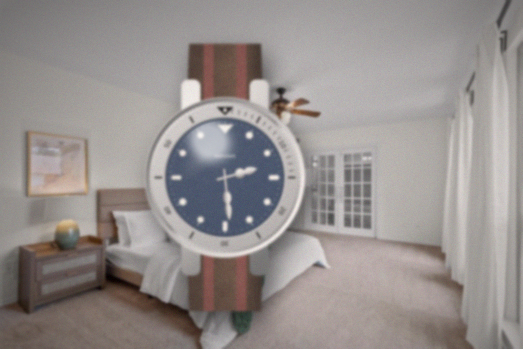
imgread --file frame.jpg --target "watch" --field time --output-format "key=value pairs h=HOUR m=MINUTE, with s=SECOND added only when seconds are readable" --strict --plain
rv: h=2 m=29
